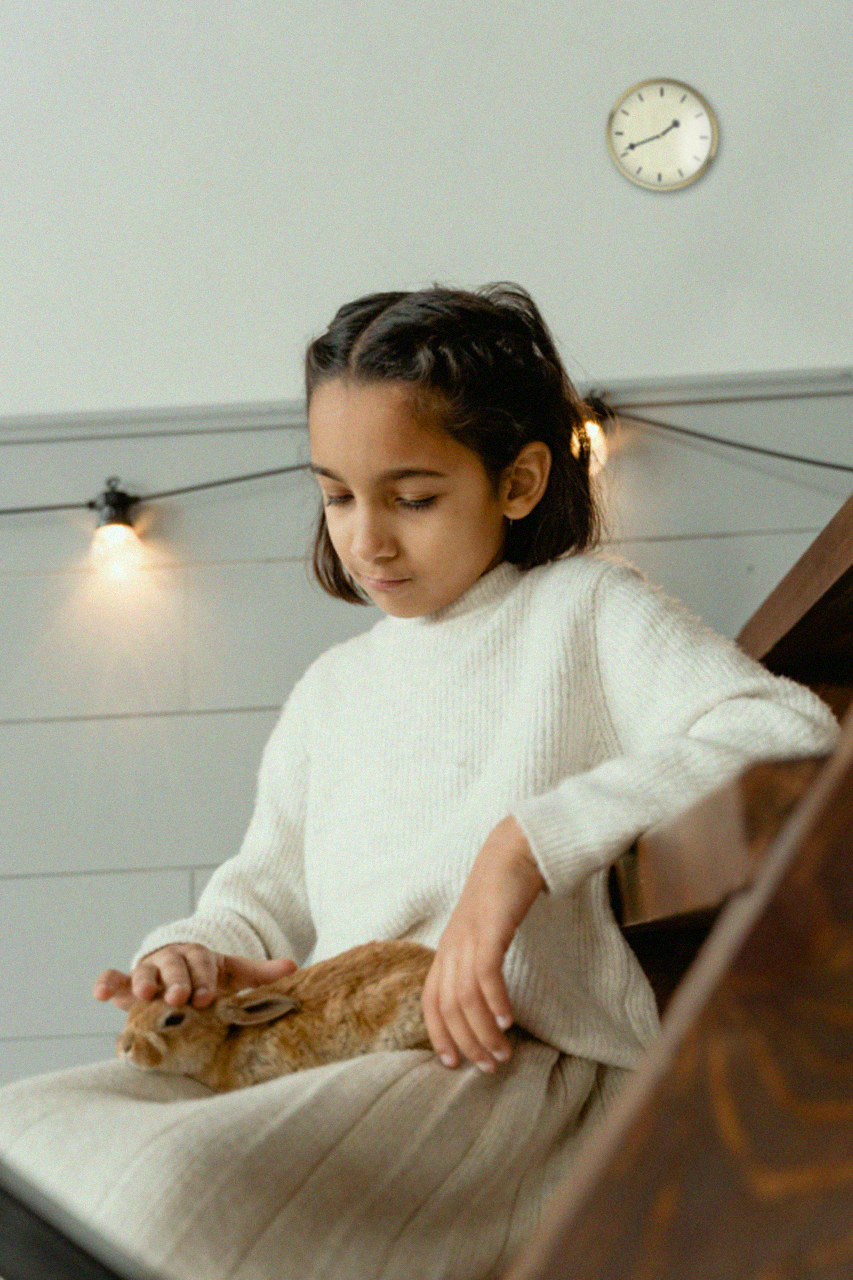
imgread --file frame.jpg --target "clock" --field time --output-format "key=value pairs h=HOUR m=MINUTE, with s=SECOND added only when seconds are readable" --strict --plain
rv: h=1 m=41
